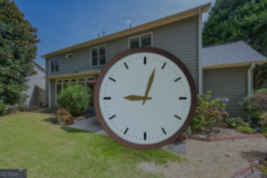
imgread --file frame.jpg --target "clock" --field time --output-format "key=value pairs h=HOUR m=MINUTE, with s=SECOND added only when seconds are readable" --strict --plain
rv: h=9 m=3
